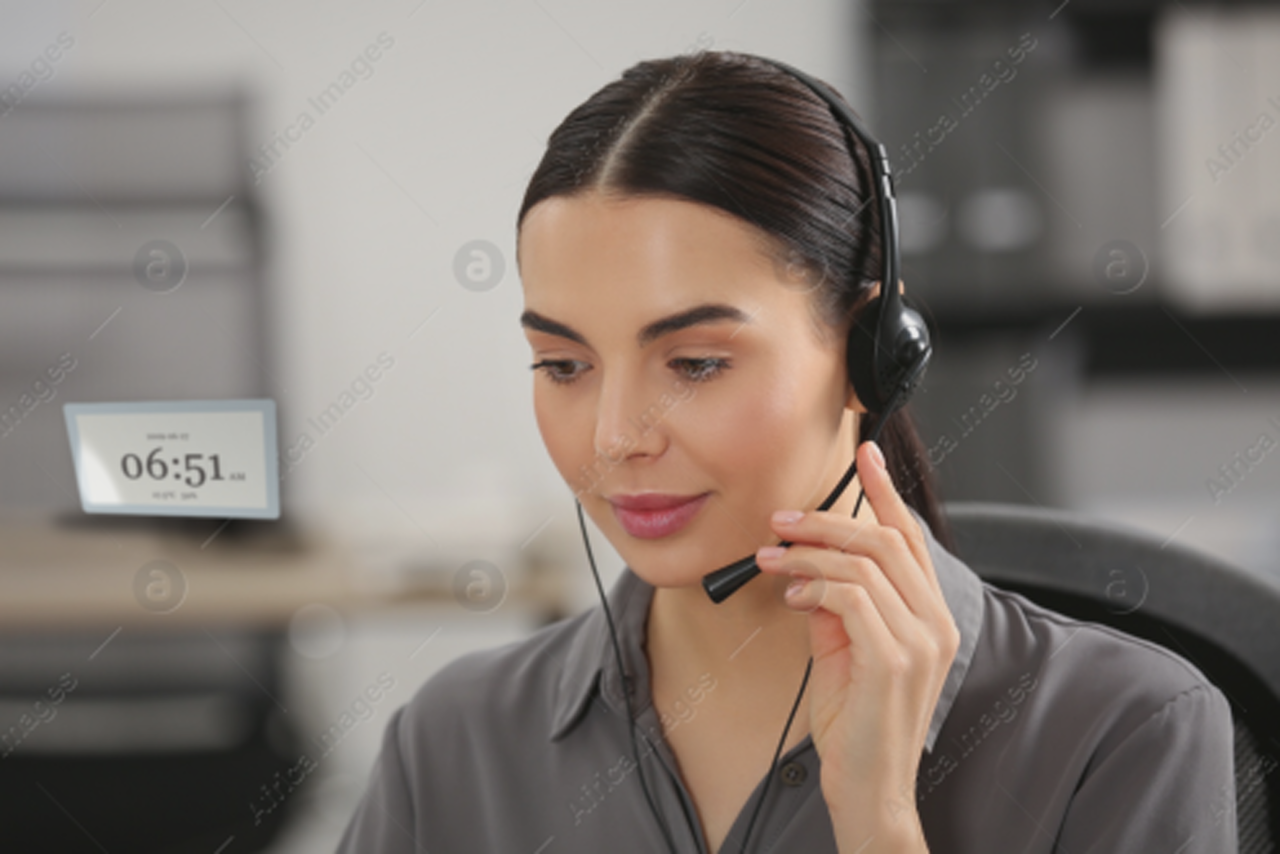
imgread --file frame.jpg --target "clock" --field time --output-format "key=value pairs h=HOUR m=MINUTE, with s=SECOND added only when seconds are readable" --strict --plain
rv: h=6 m=51
